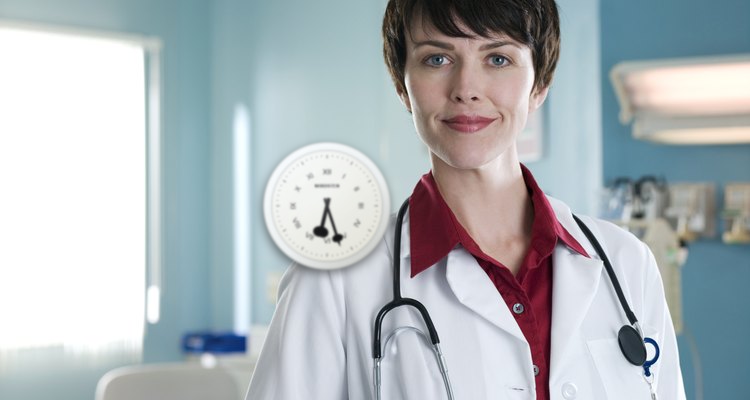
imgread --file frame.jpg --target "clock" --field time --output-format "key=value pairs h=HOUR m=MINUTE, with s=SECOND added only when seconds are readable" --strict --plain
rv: h=6 m=27
